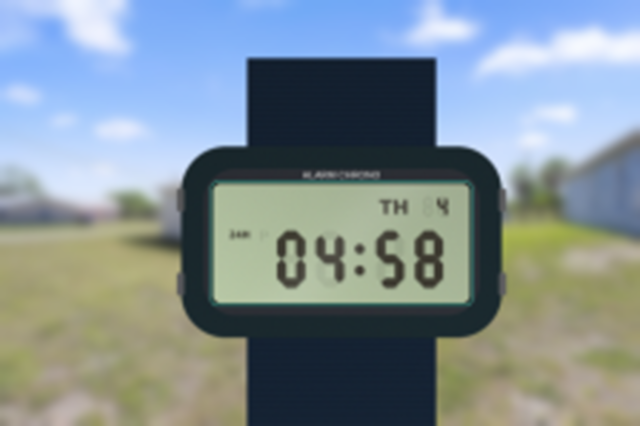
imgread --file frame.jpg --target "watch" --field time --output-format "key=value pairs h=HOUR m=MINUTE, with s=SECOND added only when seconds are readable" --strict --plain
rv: h=4 m=58
